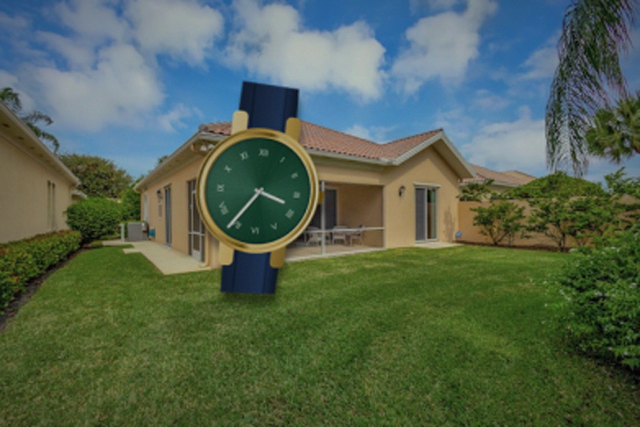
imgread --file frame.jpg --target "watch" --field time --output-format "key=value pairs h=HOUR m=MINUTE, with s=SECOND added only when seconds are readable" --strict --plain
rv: h=3 m=36
